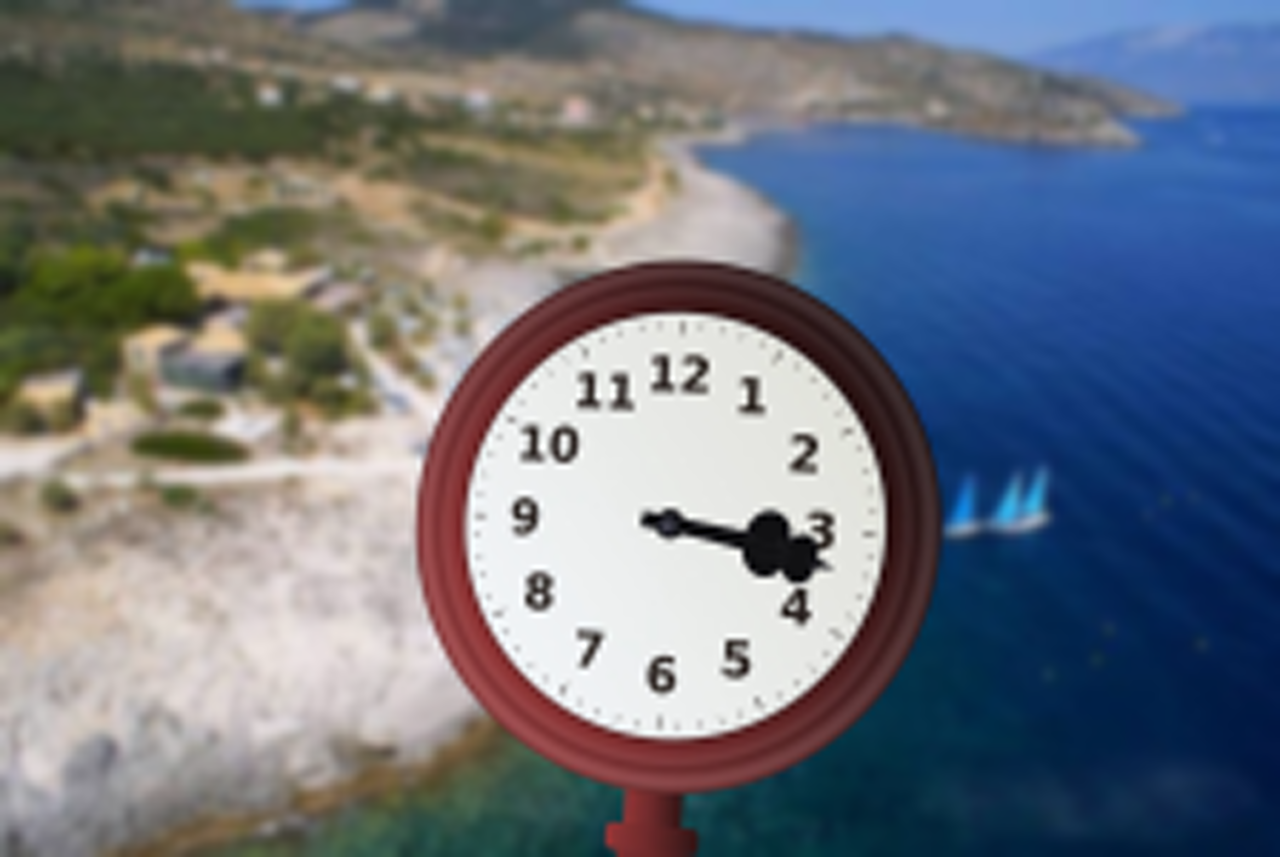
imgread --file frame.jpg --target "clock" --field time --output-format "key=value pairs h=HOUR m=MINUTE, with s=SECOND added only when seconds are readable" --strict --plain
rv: h=3 m=17
